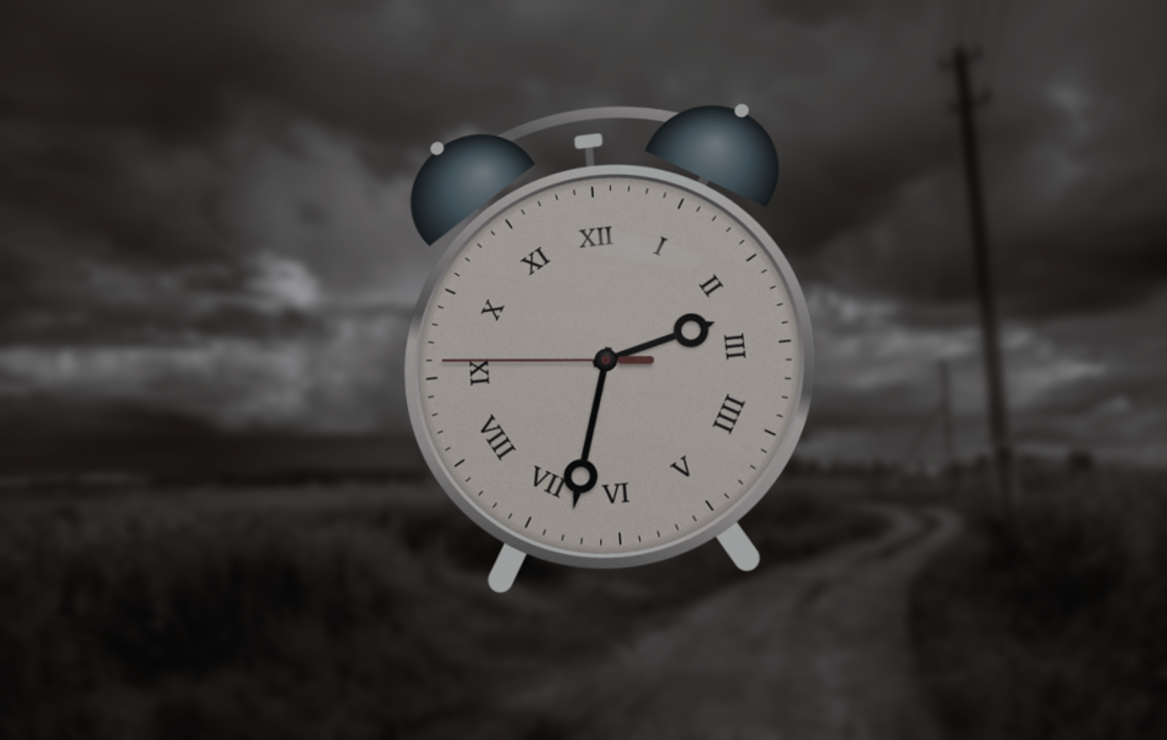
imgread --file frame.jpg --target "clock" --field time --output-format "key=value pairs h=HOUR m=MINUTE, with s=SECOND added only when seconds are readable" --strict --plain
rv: h=2 m=32 s=46
